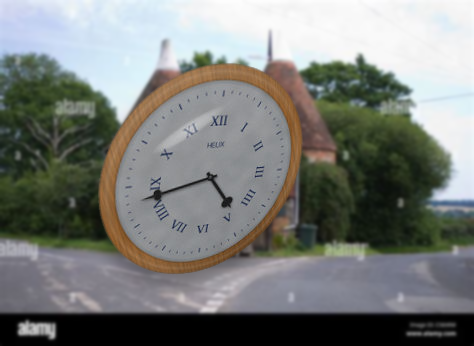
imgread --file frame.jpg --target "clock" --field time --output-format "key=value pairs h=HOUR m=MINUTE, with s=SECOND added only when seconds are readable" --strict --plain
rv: h=4 m=43
